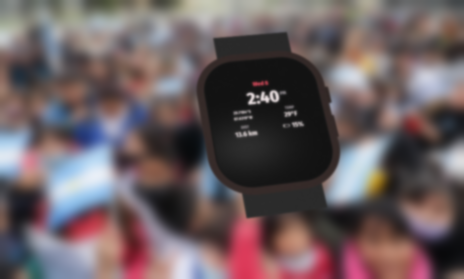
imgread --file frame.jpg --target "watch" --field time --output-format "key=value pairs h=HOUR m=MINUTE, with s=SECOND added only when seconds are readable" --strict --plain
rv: h=2 m=40
